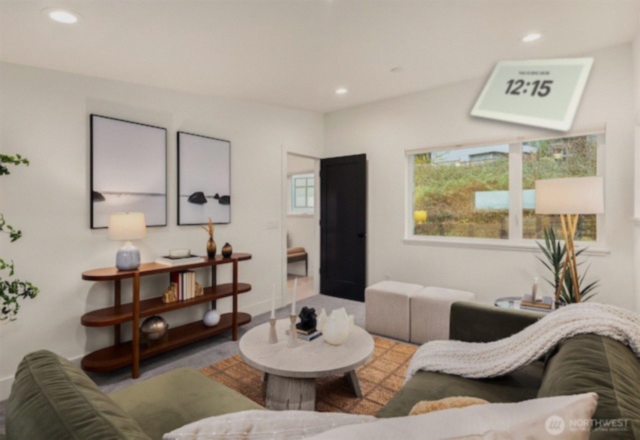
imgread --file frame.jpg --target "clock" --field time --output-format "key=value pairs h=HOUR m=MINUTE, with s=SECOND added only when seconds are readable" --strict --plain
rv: h=12 m=15
